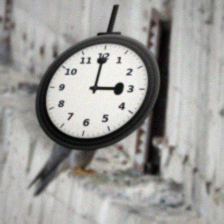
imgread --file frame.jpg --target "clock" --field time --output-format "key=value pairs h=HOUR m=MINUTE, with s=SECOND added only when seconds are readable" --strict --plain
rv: h=3 m=0
